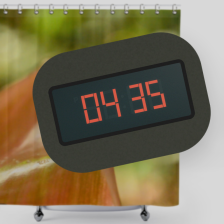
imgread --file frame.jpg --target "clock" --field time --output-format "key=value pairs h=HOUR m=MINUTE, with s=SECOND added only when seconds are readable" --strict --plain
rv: h=4 m=35
